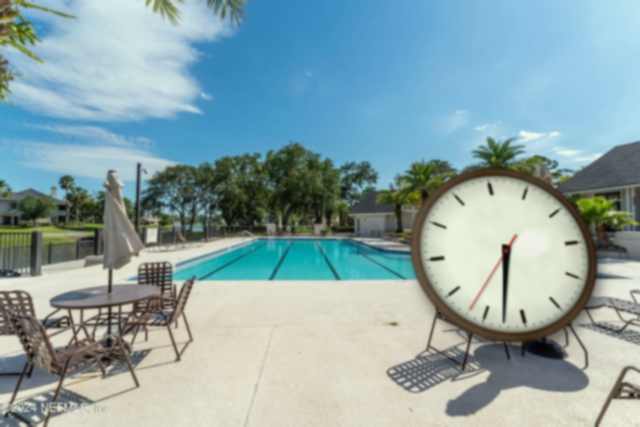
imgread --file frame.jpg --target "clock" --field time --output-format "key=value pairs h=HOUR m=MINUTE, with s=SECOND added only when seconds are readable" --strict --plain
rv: h=6 m=32 s=37
